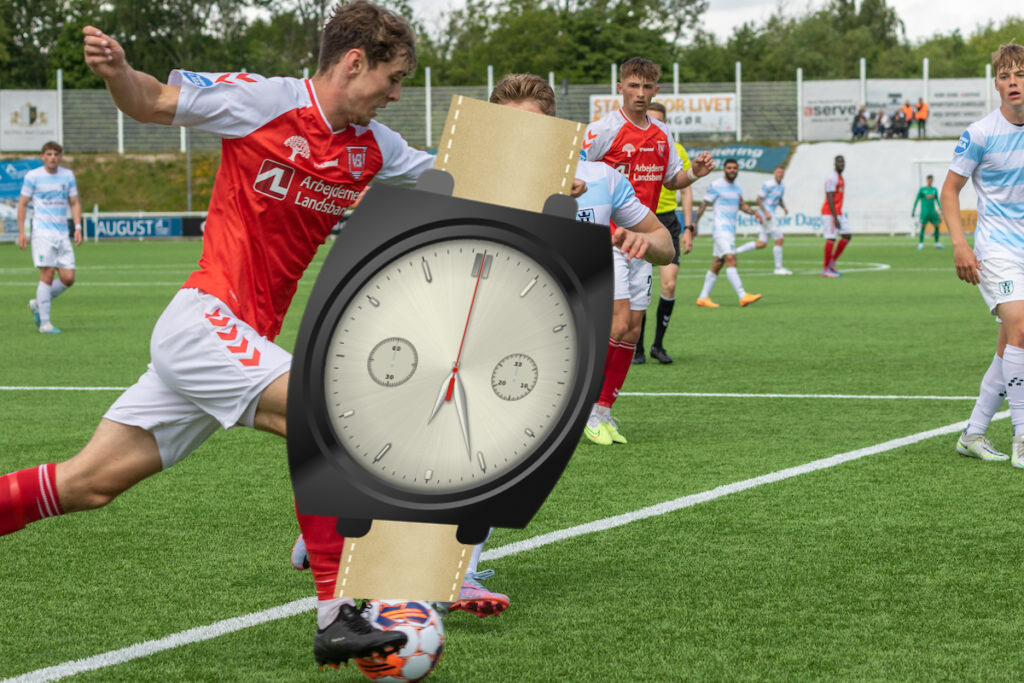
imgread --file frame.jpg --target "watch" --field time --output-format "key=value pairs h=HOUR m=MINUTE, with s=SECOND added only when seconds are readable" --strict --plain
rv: h=6 m=26
